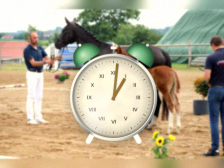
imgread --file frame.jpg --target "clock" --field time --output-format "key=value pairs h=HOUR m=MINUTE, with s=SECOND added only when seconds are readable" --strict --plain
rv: h=1 m=1
